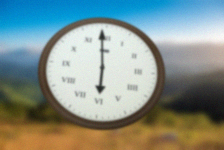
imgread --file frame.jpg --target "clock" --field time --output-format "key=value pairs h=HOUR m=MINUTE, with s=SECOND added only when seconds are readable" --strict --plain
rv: h=5 m=59
